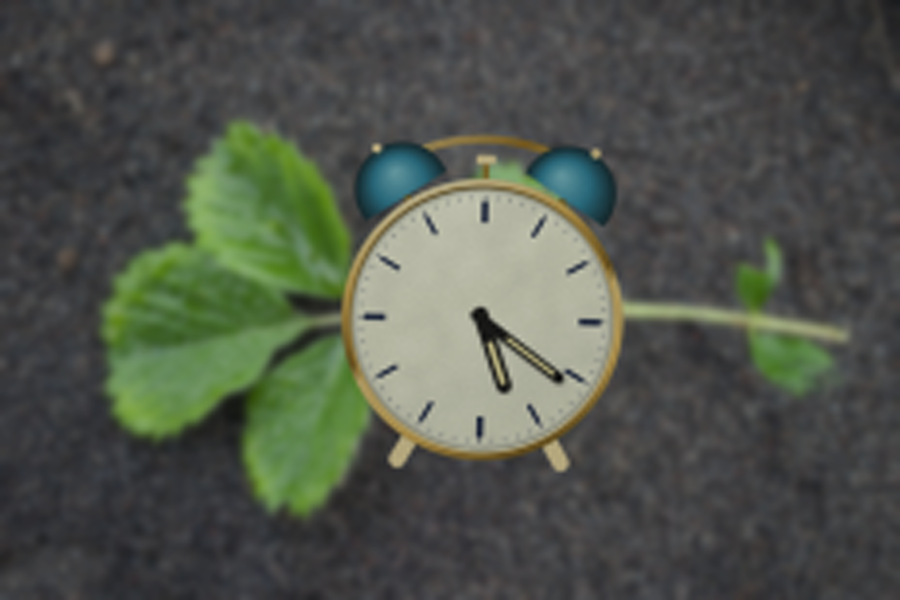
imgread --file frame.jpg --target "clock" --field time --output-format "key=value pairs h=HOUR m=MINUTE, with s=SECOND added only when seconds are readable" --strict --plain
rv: h=5 m=21
